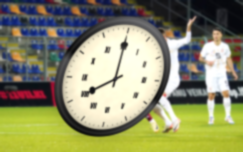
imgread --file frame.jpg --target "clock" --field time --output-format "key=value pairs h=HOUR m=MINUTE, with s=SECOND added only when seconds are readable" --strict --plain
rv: h=8 m=0
